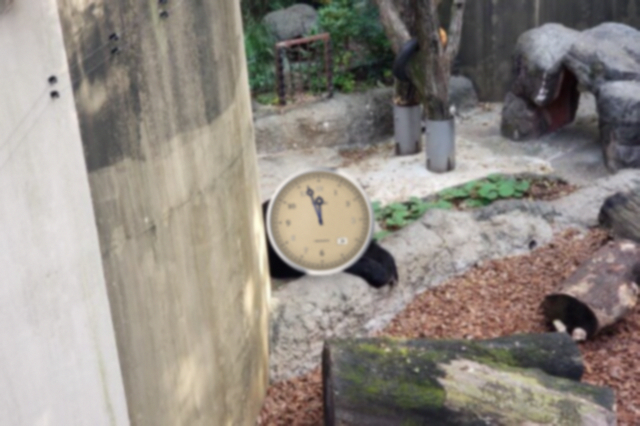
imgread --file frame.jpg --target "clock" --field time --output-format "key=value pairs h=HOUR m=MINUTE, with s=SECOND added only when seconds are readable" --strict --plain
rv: h=11 m=57
